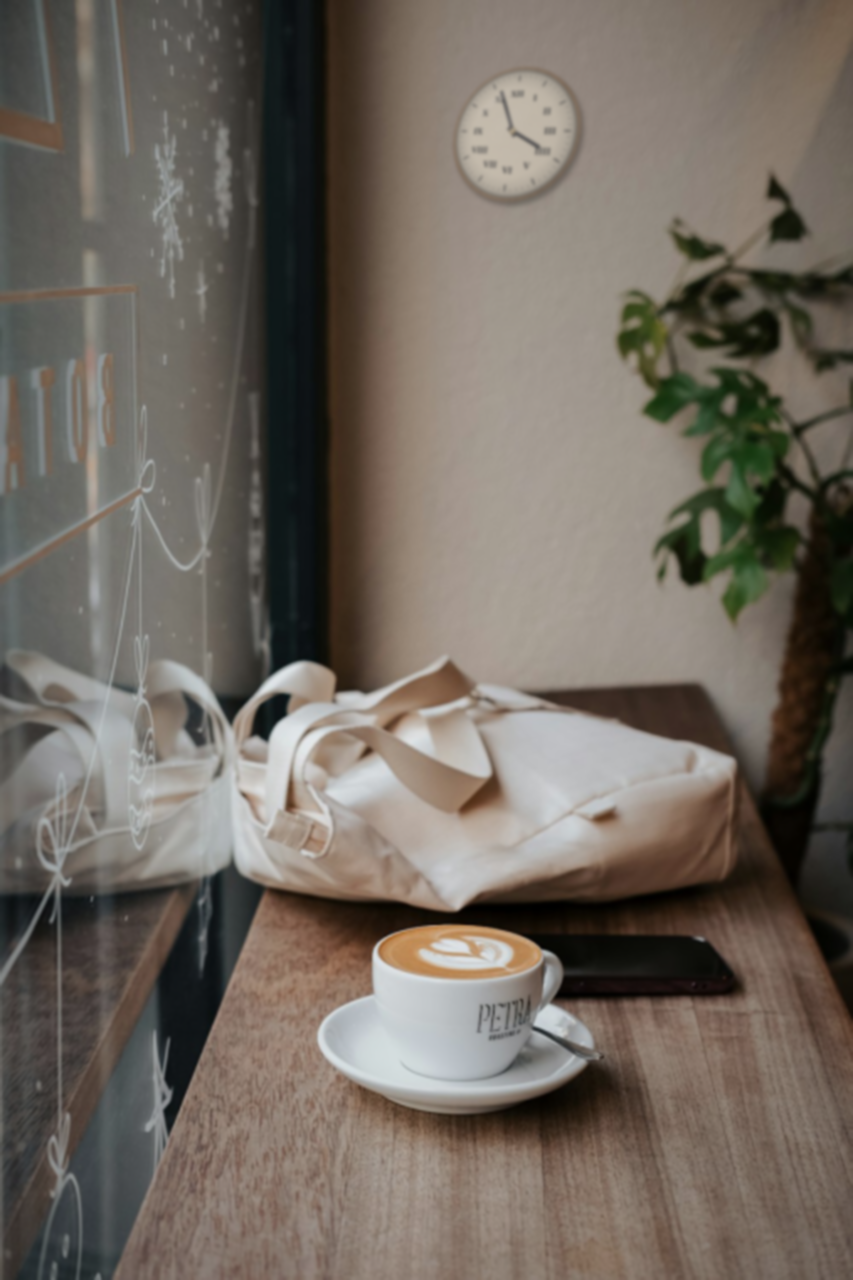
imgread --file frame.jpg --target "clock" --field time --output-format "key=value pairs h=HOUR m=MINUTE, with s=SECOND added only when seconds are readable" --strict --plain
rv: h=3 m=56
